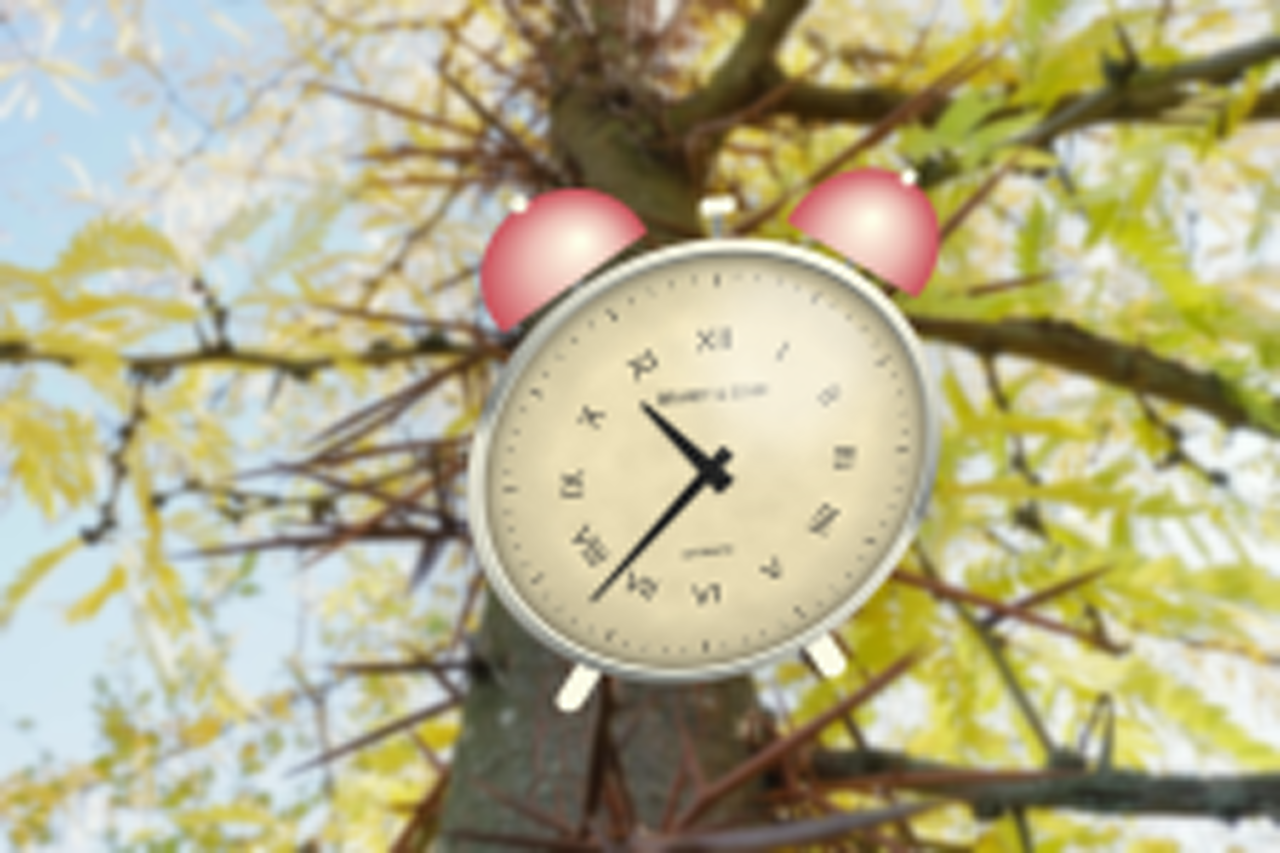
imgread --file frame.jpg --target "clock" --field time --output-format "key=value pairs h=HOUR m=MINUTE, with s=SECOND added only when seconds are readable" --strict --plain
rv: h=10 m=37
